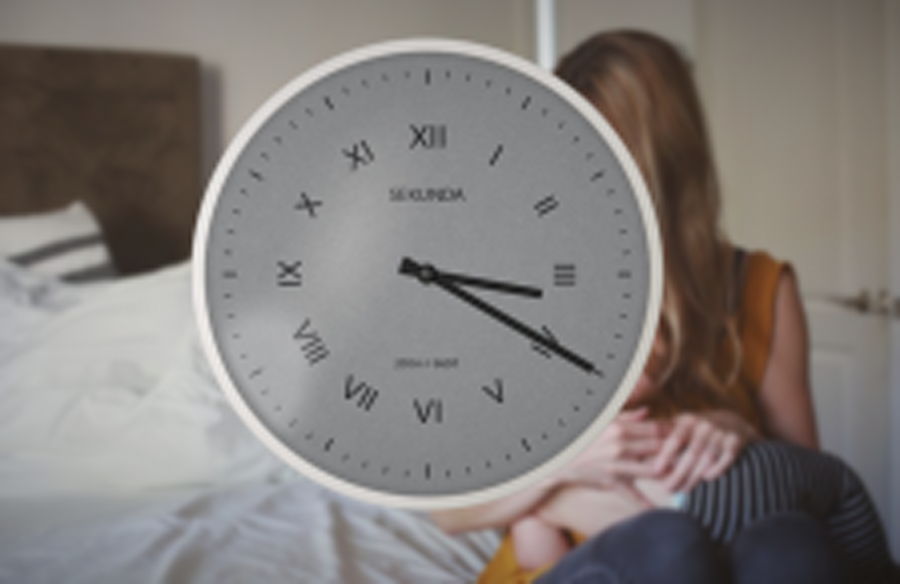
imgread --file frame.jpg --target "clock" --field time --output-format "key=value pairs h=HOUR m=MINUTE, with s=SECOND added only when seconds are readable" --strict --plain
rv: h=3 m=20
